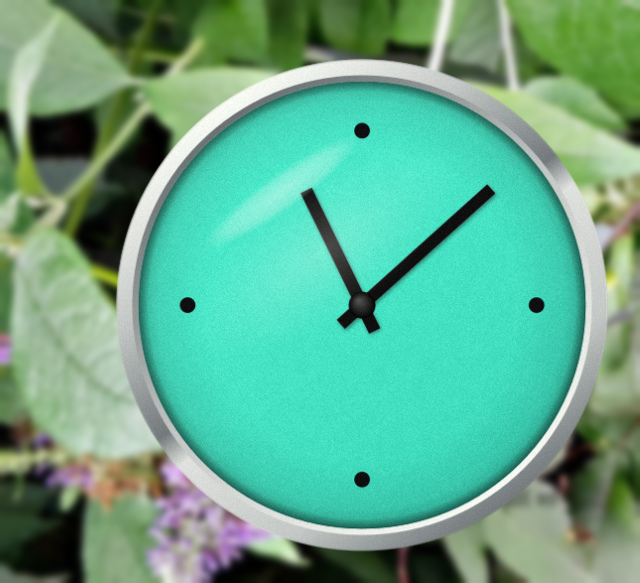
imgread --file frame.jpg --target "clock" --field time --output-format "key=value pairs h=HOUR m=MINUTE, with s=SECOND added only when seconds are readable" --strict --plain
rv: h=11 m=8
